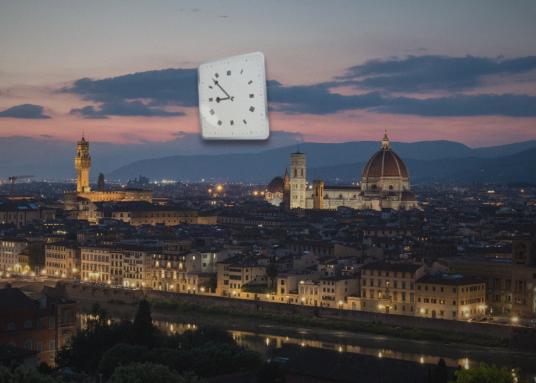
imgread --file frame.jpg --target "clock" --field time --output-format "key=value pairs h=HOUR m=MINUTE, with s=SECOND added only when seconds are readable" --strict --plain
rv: h=8 m=53
